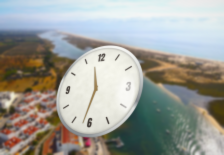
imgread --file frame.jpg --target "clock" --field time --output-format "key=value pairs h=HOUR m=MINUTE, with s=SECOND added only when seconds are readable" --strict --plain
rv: h=11 m=32
